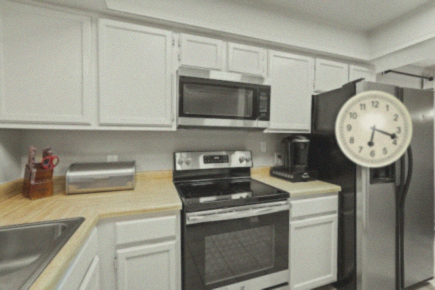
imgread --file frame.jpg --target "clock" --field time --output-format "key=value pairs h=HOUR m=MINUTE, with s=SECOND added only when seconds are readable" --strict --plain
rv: h=6 m=18
